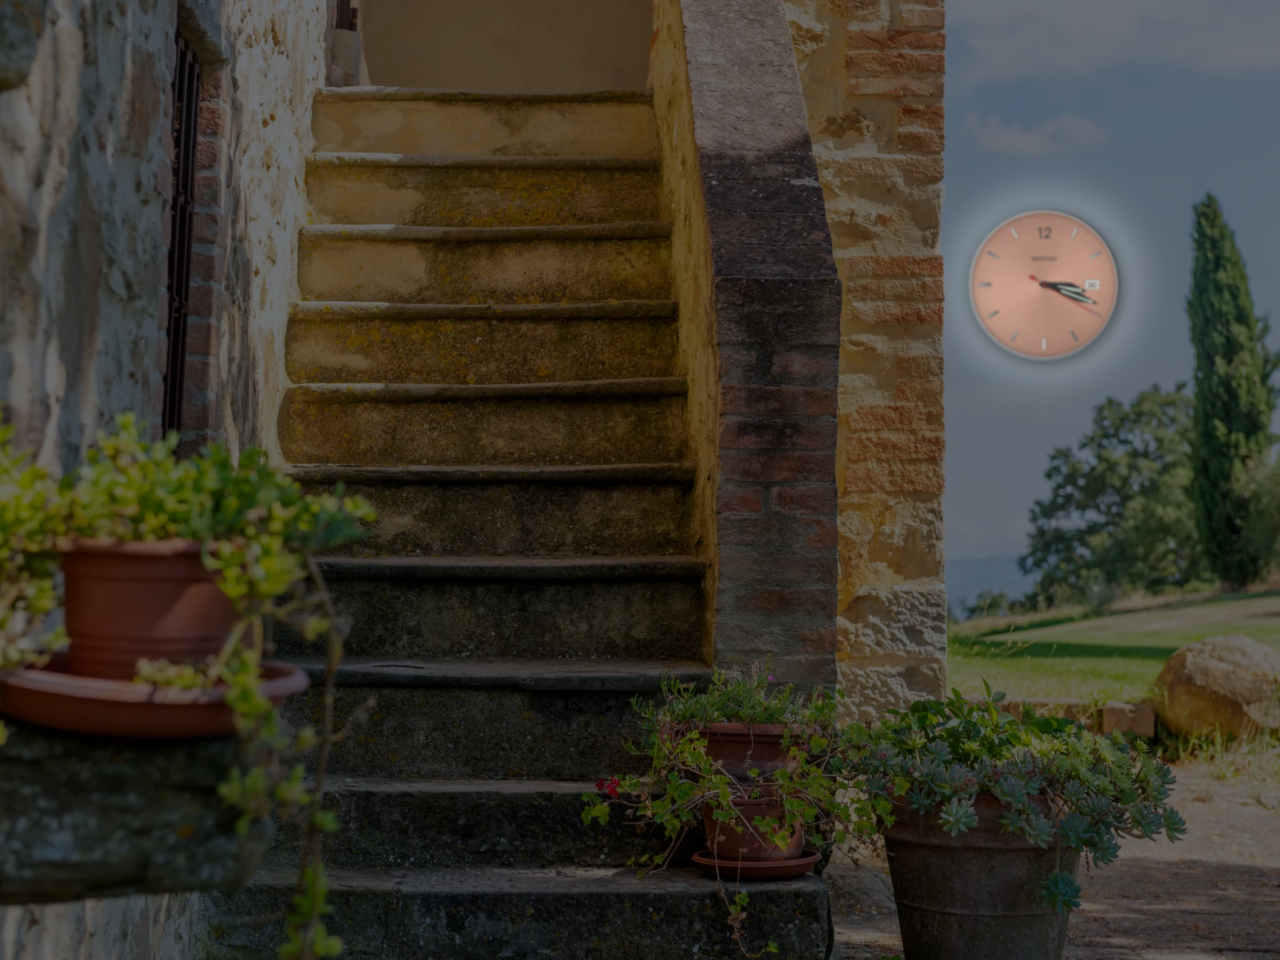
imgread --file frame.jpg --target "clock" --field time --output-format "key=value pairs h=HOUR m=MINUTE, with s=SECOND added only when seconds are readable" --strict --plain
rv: h=3 m=18 s=20
